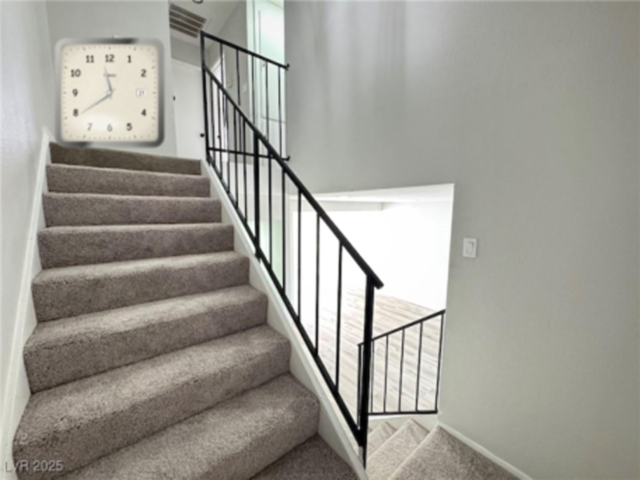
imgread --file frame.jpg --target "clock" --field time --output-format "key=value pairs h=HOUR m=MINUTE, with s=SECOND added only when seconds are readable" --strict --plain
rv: h=11 m=39
